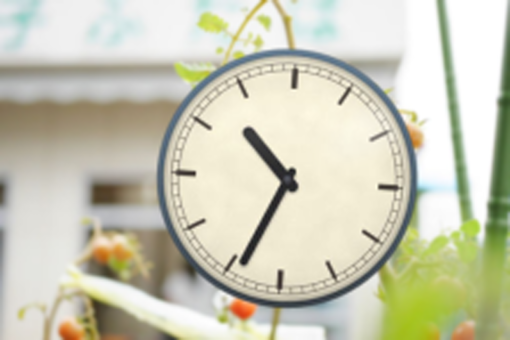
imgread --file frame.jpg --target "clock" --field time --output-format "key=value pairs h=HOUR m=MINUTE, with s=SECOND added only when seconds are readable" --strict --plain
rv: h=10 m=34
